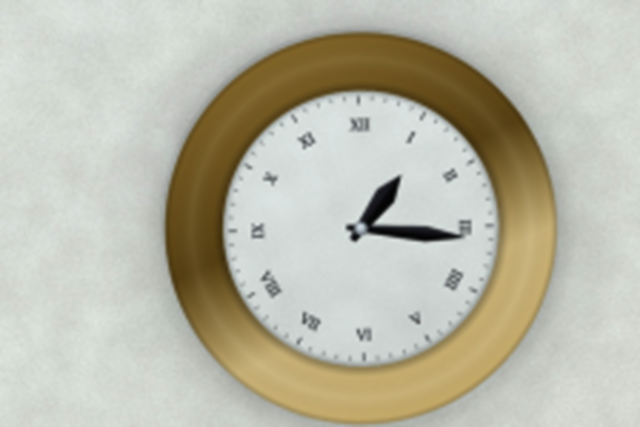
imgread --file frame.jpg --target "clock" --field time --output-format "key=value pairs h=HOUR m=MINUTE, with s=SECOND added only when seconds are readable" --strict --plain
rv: h=1 m=16
